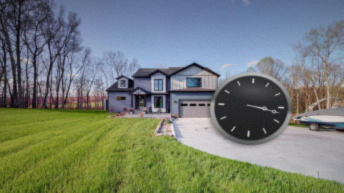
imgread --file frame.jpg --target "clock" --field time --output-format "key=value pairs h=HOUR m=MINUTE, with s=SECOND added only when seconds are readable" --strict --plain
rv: h=3 m=17
